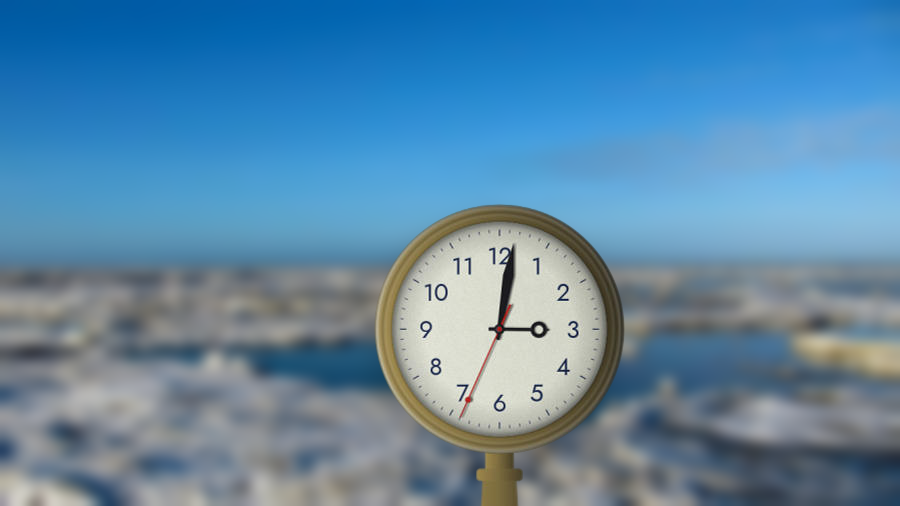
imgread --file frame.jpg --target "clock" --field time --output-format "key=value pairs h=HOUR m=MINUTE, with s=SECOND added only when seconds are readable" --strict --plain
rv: h=3 m=1 s=34
